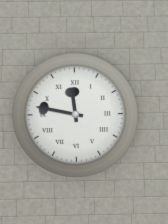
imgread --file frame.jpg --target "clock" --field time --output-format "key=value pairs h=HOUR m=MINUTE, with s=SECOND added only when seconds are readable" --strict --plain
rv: h=11 m=47
